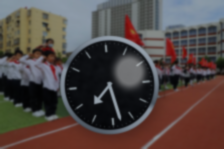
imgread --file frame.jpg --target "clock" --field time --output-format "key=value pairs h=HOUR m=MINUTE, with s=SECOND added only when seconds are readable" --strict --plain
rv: h=7 m=28
